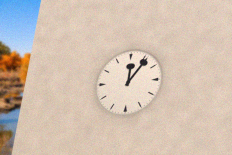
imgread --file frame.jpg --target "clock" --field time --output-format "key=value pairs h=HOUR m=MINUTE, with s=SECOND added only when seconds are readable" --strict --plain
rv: h=12 m=6
